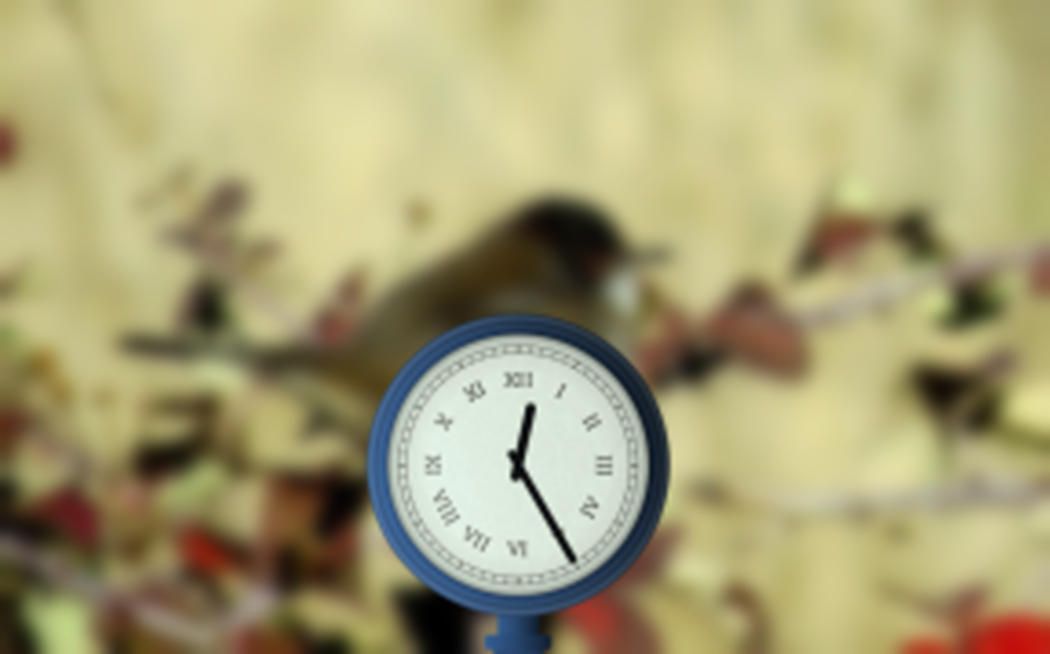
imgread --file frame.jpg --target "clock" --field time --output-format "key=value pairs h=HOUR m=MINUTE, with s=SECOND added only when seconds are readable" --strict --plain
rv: h=12 m=25
